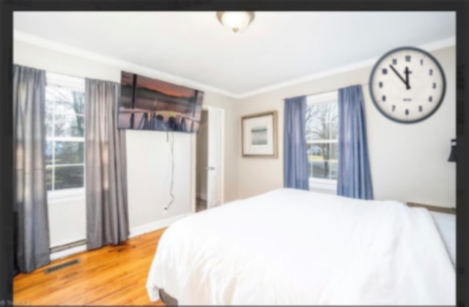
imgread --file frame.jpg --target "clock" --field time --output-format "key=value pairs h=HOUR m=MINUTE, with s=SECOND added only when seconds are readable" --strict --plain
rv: h=11 m=53
